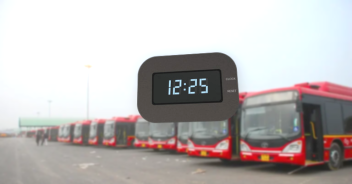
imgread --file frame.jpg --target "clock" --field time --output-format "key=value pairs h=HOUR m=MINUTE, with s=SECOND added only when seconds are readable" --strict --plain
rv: h=12 m=25
